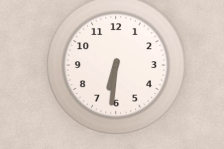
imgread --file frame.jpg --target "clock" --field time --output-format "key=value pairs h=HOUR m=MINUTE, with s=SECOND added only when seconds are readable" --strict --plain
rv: h=6 m=31
